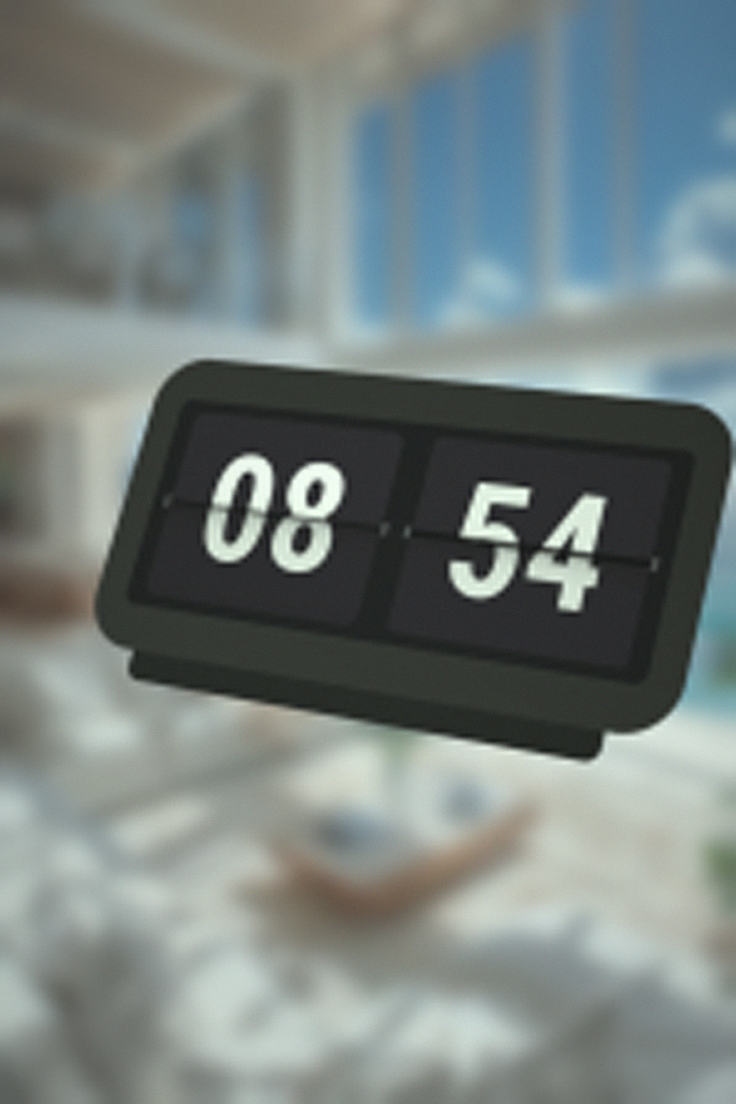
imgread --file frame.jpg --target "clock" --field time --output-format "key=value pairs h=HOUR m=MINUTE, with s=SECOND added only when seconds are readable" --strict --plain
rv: h=8 m=54
